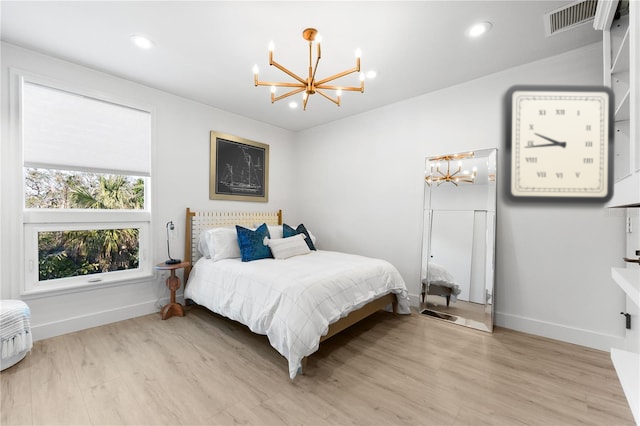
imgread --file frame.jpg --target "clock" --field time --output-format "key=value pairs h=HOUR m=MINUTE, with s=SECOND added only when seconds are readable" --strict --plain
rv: h=9 m=44
